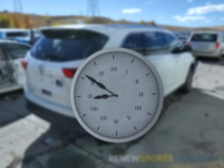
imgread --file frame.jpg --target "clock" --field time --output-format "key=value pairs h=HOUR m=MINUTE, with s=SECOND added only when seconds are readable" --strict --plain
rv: h=8 m=51
